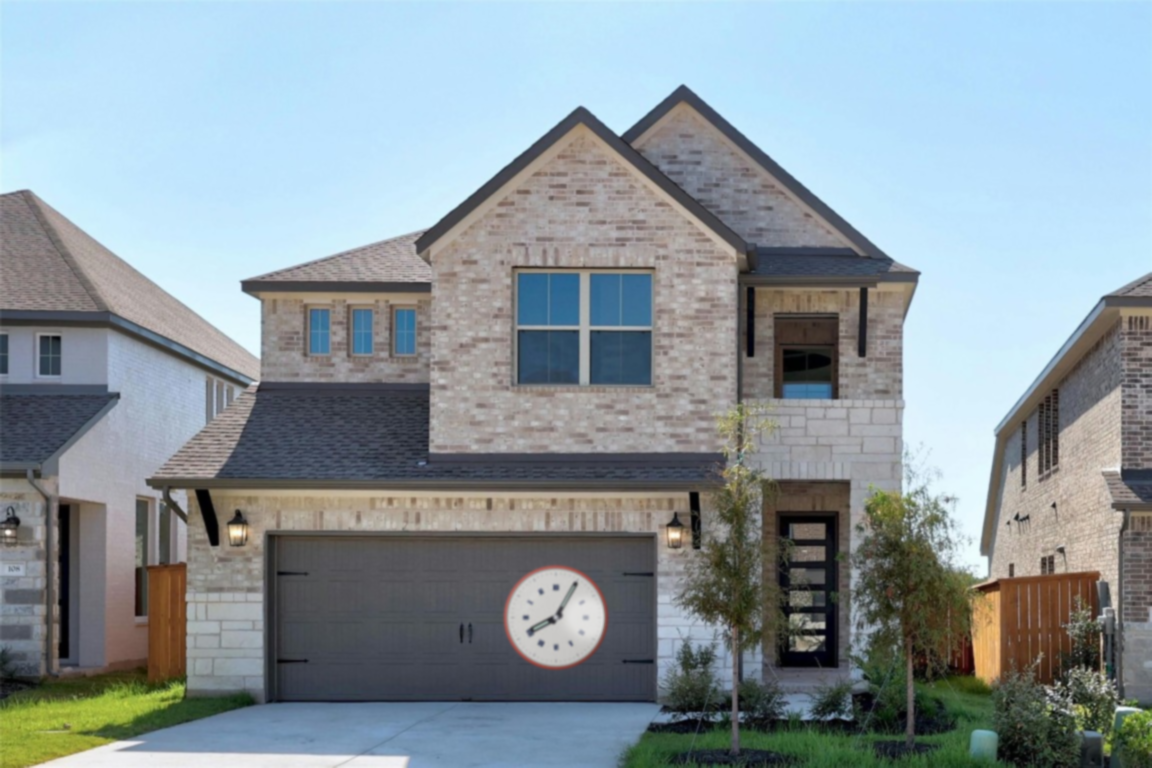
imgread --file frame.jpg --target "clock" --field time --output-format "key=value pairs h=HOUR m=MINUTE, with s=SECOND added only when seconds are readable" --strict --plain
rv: h=8 m=5
